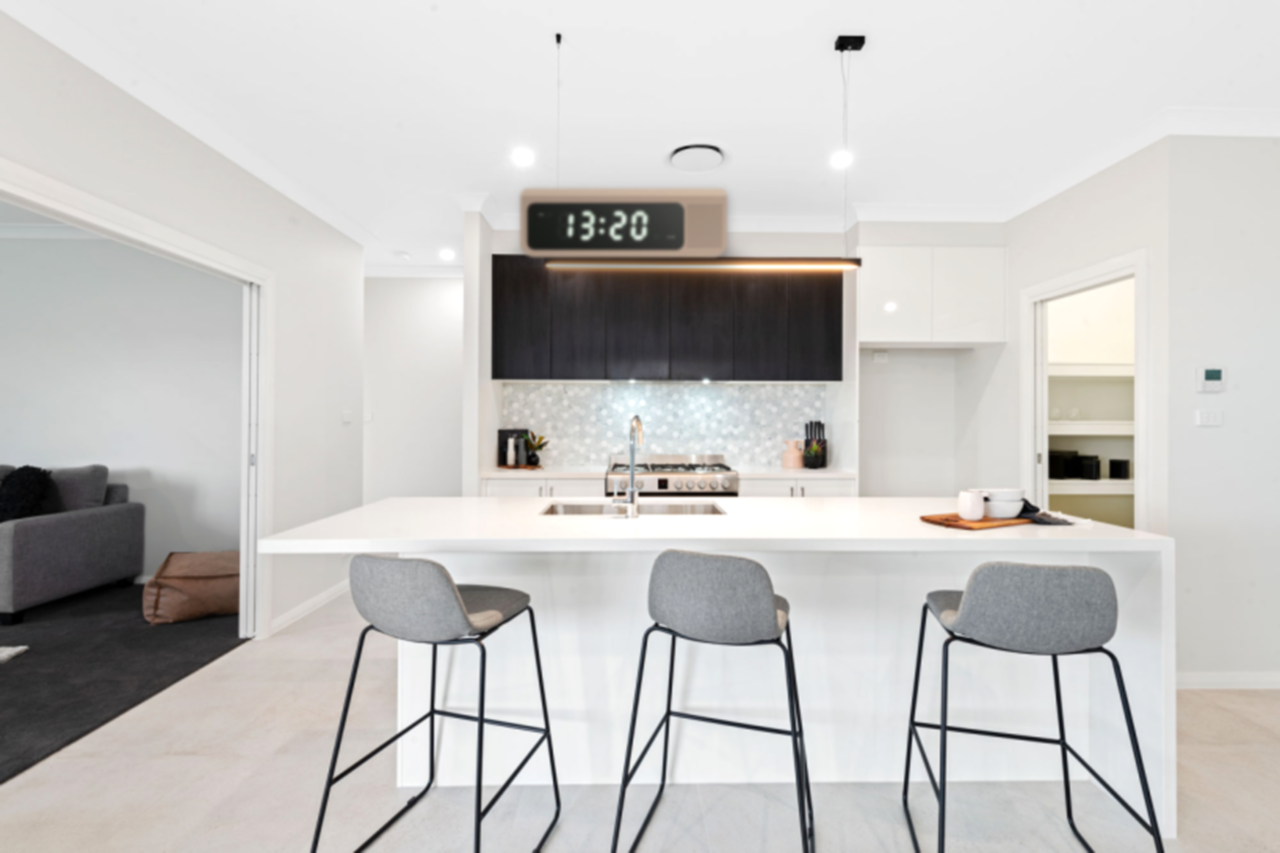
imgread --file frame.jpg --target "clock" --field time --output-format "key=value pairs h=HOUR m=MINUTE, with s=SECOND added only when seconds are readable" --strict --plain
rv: h=13 m=20
